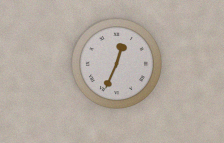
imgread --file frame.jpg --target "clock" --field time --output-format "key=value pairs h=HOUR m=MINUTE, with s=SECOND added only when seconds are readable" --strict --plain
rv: h=12 m=34
